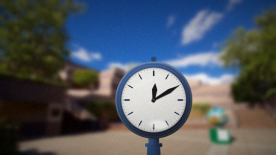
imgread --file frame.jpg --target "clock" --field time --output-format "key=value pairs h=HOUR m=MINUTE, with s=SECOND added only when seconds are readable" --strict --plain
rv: h=12 m=10
